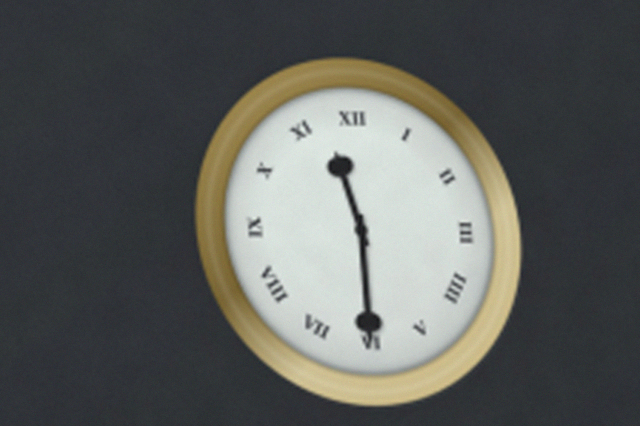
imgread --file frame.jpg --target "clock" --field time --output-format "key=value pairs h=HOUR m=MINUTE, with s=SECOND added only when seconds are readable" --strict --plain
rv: h=11 m=30
